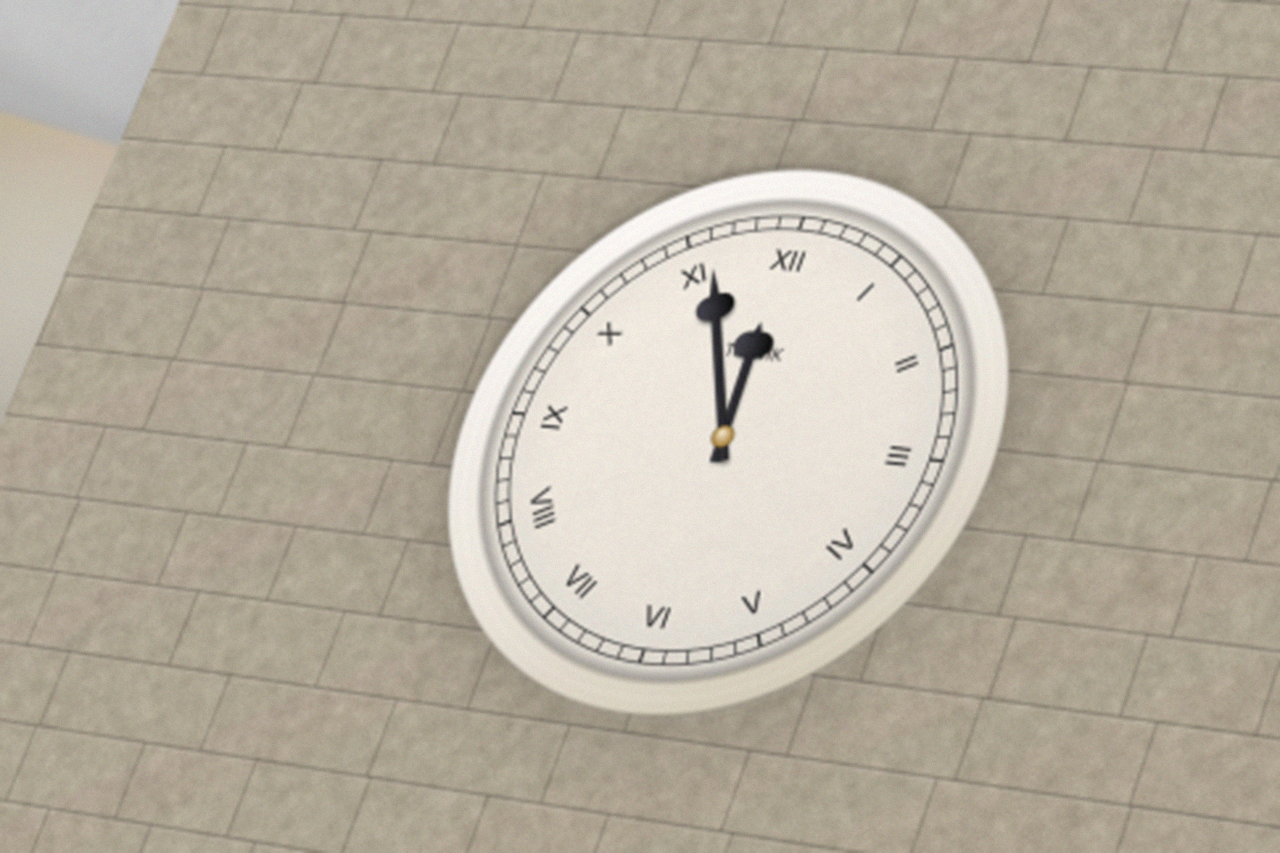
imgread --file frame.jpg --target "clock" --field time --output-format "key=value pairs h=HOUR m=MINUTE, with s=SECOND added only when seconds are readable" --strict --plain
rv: h=11 m=56
